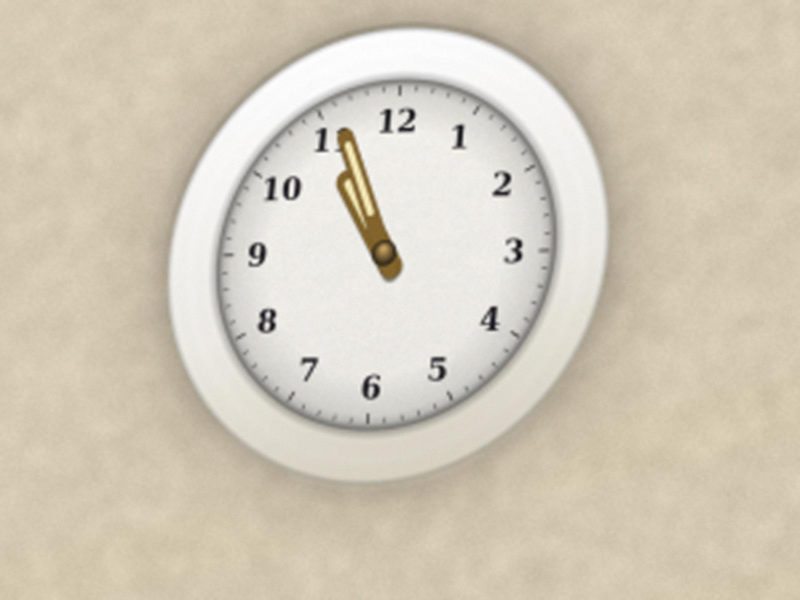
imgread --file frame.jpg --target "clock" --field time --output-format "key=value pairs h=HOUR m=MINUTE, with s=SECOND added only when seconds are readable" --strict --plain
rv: h=10 m=56
